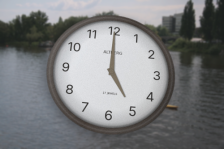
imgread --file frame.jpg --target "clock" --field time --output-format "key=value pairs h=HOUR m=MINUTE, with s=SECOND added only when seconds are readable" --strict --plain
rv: h=5 m=0
